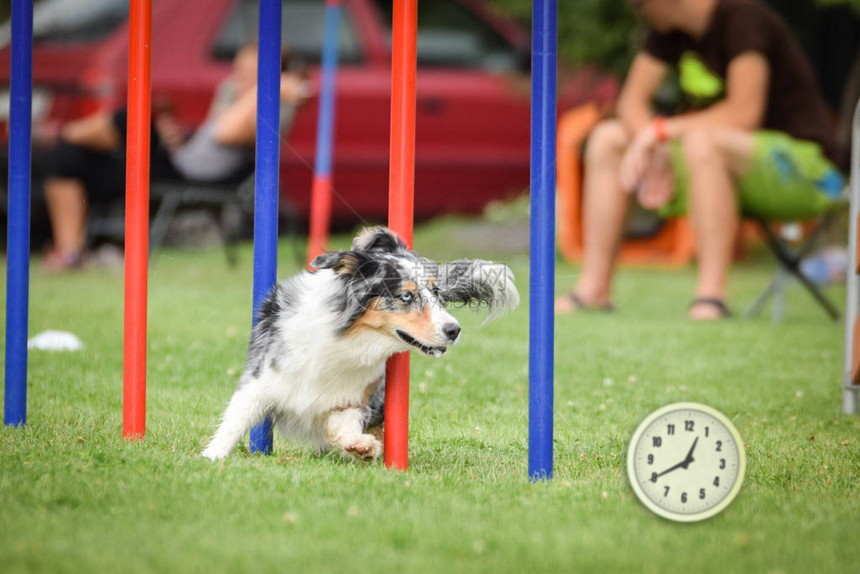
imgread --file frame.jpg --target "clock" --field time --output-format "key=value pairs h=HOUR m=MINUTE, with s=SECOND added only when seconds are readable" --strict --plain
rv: h=12 m=40
